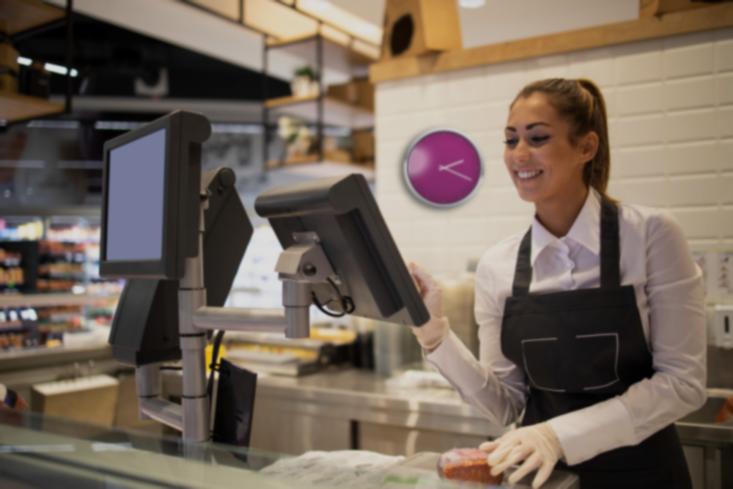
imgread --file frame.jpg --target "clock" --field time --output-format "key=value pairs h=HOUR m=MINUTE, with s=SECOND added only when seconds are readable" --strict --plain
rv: h=2 m=19
